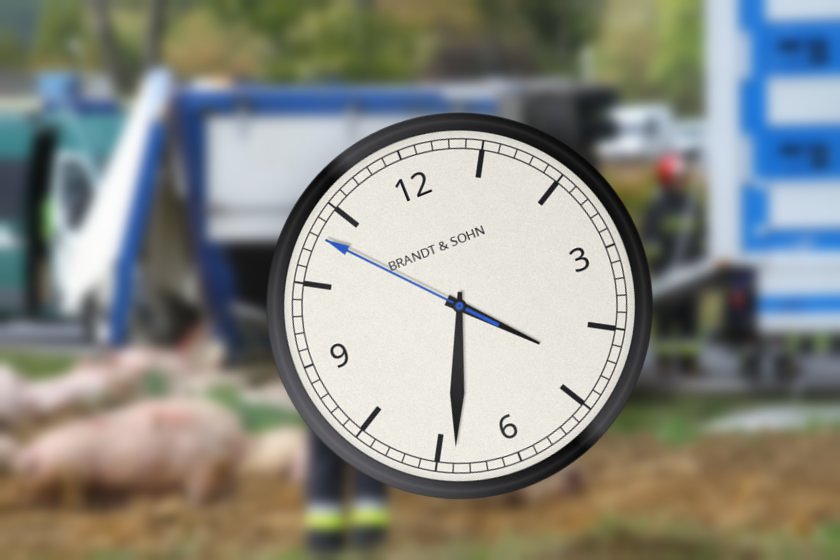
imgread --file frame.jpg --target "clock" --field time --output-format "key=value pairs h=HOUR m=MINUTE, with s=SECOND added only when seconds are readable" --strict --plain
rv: h=4 m=33 s=53
